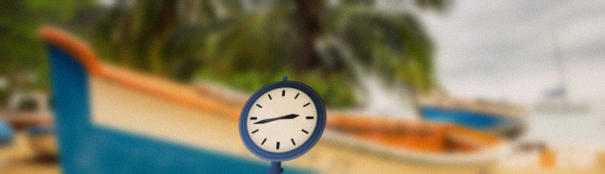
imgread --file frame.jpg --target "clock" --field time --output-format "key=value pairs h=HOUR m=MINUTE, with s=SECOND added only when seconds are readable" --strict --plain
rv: h=2 m=43
